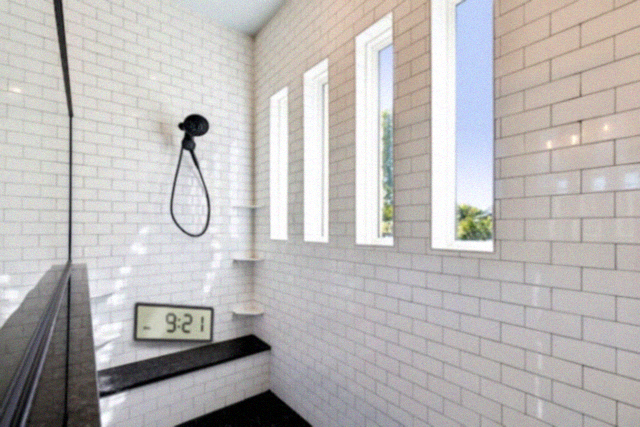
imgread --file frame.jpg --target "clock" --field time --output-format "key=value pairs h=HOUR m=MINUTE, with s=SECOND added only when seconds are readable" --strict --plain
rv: h=9 m=21
